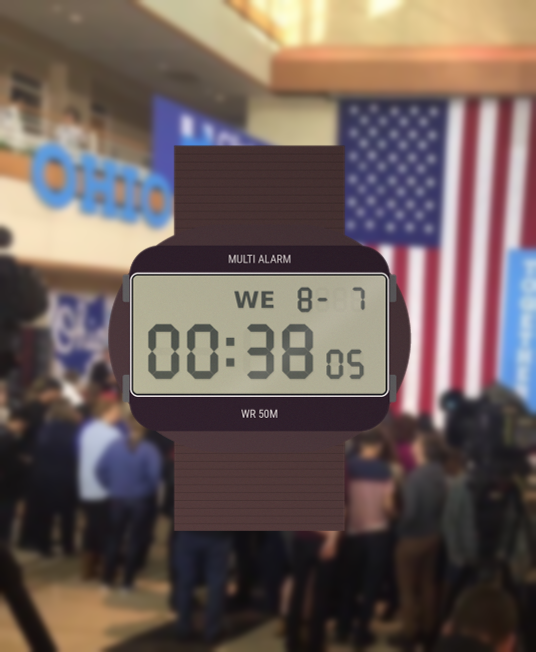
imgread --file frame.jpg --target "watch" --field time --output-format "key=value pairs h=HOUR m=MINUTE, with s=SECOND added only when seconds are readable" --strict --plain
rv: h=0 m=38 s=5
